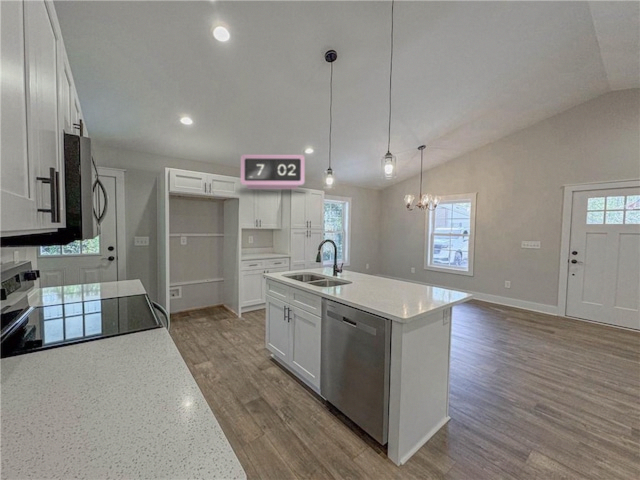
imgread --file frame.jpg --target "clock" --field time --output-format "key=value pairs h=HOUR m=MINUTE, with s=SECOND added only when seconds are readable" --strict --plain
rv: h=7 m=2
